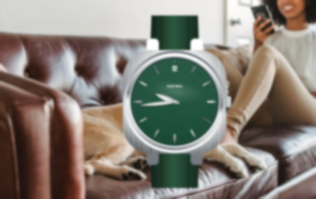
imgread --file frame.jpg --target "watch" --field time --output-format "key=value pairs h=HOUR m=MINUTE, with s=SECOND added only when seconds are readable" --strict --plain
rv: h=9 m=44
